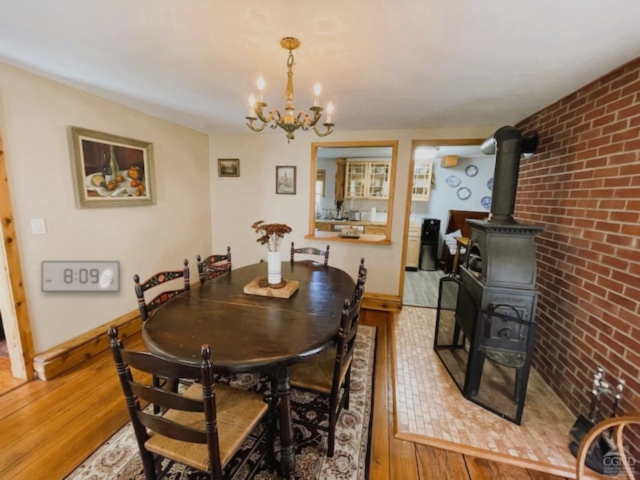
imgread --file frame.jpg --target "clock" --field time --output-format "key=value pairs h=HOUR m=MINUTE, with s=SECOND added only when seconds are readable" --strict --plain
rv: h=8 m=9
